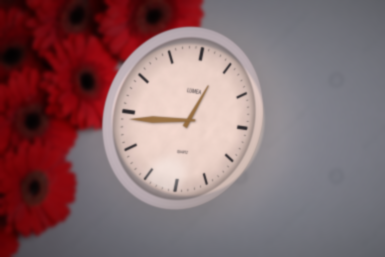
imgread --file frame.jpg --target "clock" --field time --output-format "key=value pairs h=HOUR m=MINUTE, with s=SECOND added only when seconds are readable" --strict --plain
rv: h=12 m=44
